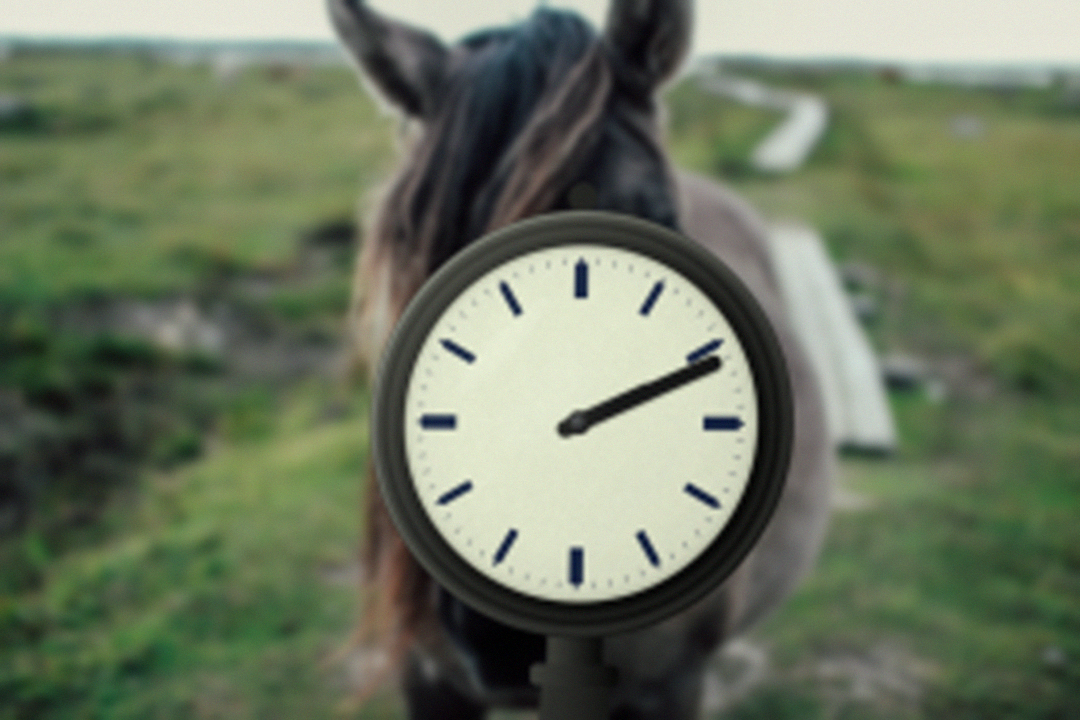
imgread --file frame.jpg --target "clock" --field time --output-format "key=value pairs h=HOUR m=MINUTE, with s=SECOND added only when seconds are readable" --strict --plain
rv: h=2 m=11
